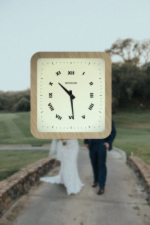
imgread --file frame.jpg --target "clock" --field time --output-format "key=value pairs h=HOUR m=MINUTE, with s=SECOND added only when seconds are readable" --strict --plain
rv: h=10 m=29
